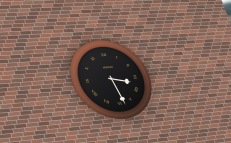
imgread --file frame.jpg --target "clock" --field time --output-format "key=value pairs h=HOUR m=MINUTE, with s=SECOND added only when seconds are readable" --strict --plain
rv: h=3 m=28
